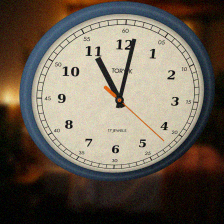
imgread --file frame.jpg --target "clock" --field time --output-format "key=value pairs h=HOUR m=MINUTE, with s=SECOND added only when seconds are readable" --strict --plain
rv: h=11 m=1 s=22
